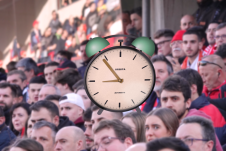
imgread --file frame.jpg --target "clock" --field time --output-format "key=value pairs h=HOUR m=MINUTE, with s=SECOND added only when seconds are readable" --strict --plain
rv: h=8 m=54
